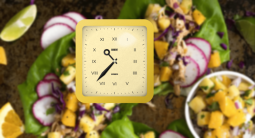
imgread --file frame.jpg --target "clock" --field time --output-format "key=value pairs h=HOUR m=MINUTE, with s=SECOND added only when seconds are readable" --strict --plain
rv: h=10 m=37
